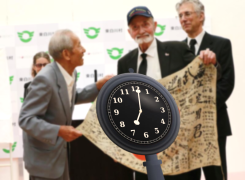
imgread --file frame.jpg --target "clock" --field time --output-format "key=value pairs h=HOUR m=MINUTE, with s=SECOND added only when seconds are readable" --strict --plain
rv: h=7 m=1
